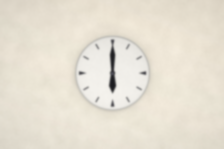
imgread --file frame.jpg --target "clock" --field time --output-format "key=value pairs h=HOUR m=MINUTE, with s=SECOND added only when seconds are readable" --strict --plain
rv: h=6 m=0
